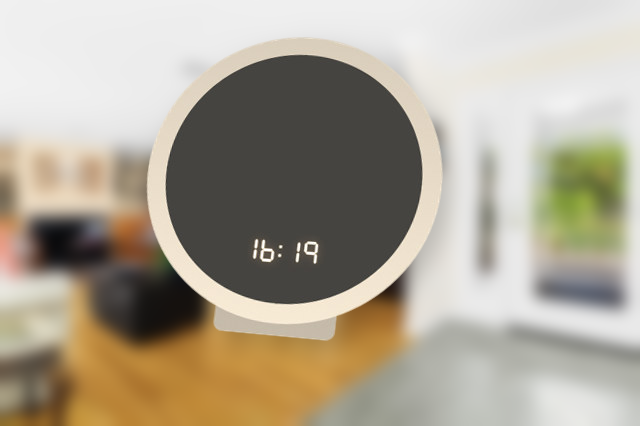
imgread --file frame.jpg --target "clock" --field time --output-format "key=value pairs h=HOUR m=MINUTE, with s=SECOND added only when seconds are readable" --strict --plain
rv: h=16 m=19
